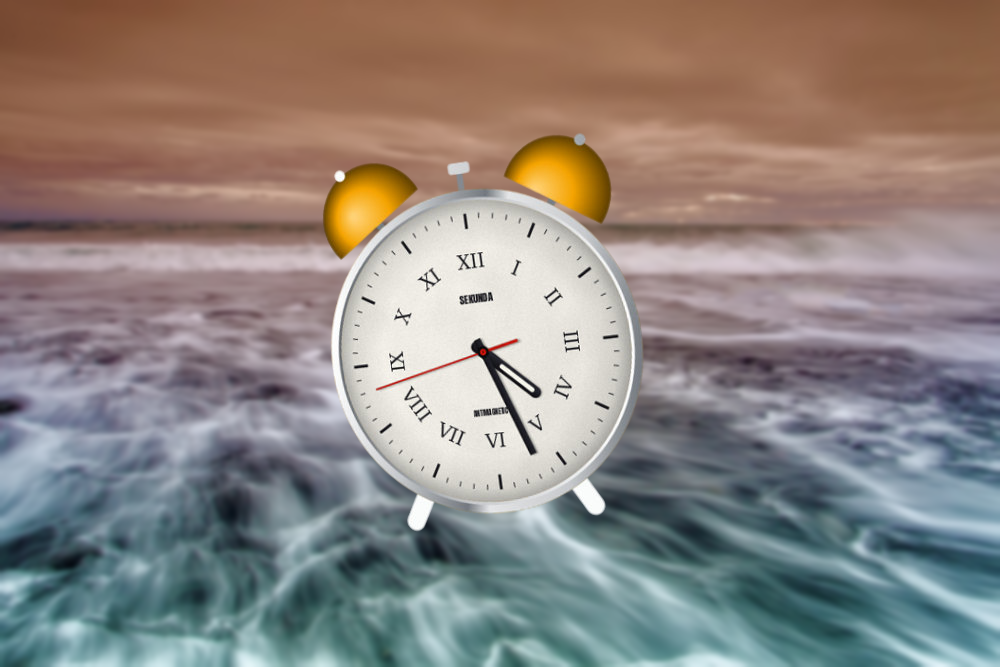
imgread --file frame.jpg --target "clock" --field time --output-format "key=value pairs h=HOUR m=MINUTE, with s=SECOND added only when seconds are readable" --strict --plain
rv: h=4 m=26 s=43
